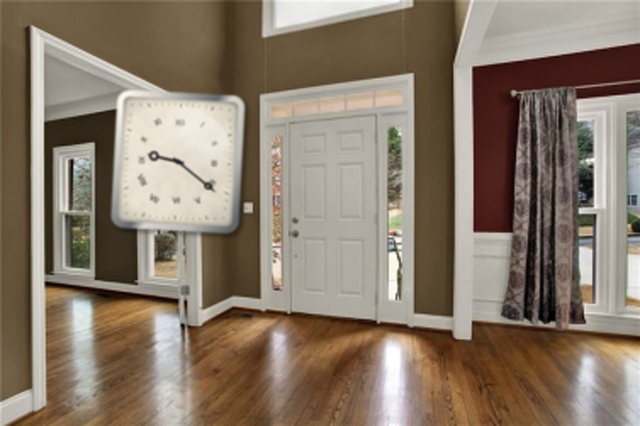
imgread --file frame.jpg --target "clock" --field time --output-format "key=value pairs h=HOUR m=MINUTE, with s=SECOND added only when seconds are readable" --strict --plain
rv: h=9 m=21
